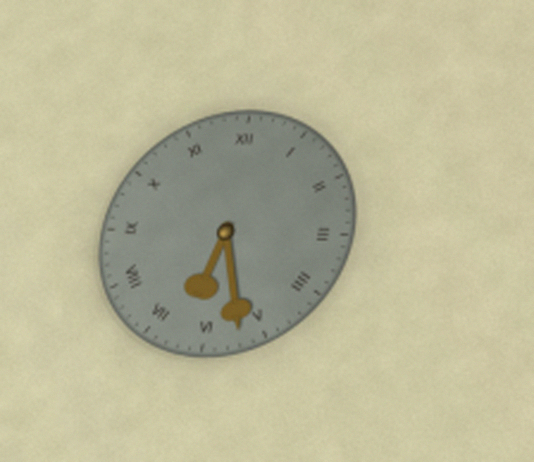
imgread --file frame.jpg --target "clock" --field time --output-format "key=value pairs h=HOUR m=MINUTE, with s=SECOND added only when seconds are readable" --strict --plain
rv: h=6 m=27
